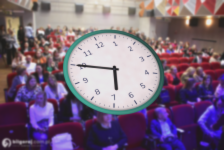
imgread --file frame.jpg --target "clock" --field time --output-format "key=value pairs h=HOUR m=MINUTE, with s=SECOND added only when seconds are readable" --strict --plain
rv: h=6 m=50
